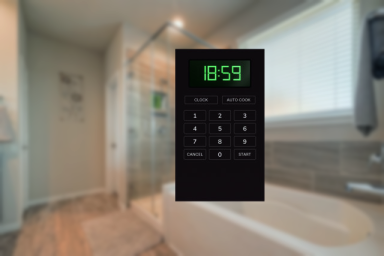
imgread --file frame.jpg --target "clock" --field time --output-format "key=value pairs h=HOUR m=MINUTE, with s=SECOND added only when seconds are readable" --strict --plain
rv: h=18 m=59
